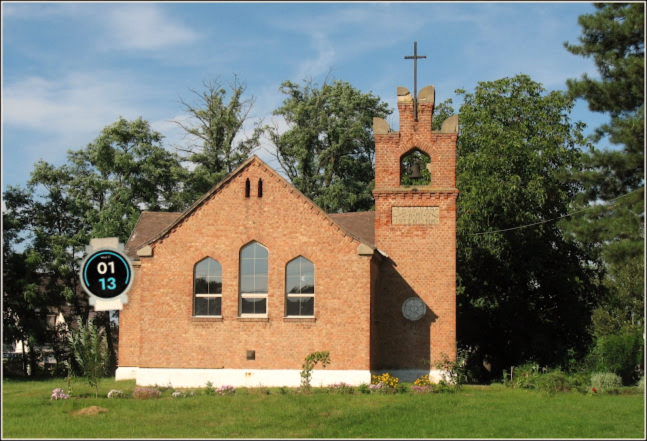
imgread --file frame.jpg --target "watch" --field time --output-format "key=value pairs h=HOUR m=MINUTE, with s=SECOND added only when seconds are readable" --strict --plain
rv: h=1 m=13
